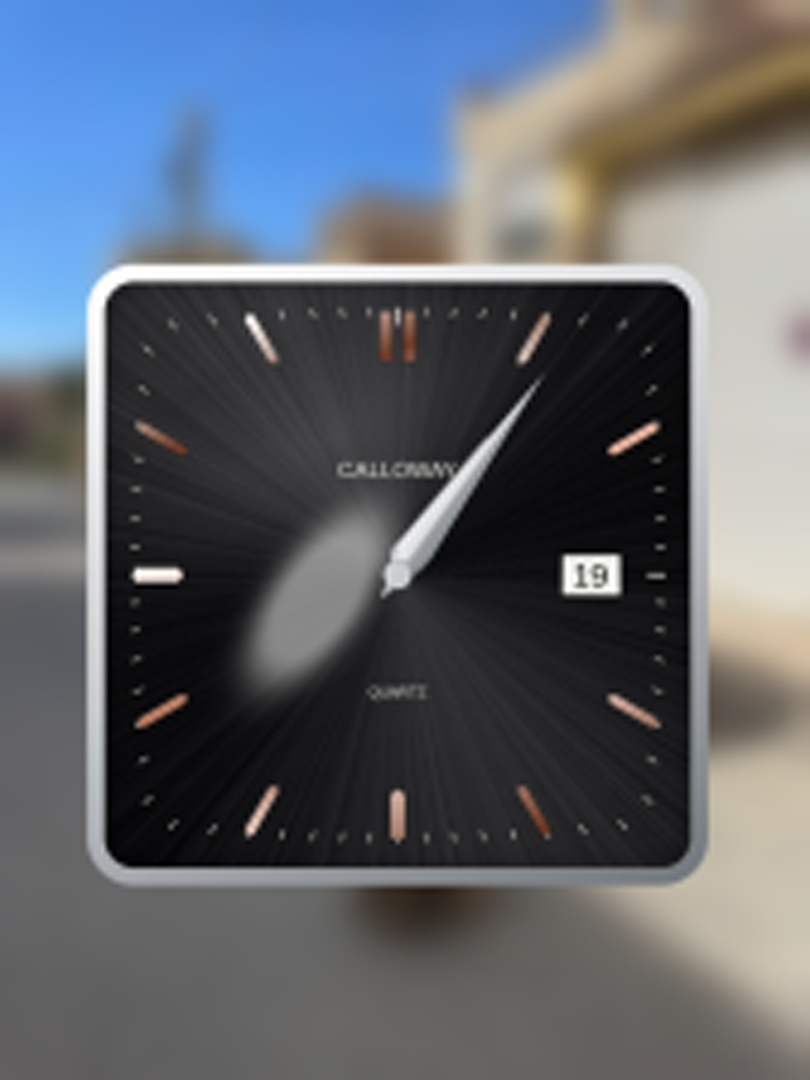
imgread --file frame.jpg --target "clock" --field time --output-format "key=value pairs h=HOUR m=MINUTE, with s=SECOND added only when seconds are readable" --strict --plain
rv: h=1 m=6
